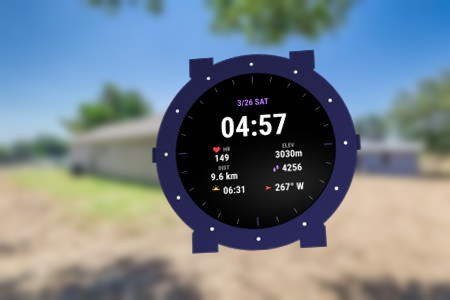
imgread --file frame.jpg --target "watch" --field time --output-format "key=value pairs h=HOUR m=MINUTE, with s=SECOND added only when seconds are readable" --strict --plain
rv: h=4 m=57
